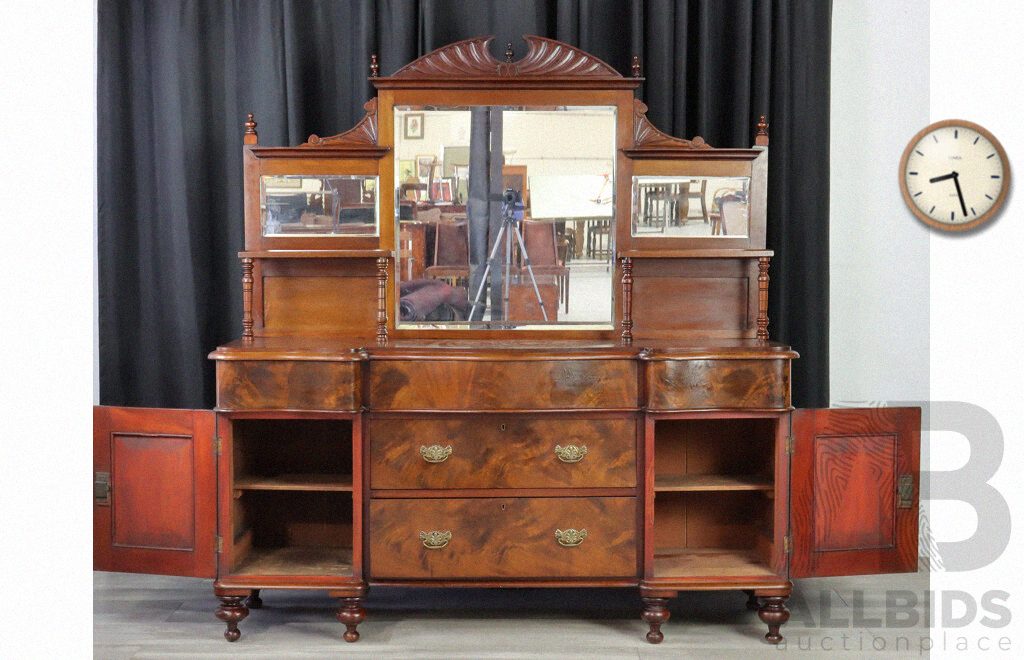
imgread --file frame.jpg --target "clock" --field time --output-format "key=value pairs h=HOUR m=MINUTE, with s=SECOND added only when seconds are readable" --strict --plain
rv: h=8 m=27
